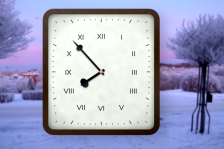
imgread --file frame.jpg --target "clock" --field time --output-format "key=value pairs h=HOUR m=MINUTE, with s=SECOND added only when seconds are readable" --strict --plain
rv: h=7 m=53
